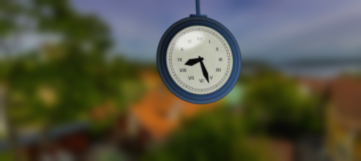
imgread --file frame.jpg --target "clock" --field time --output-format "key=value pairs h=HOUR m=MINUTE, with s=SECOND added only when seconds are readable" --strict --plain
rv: h=8 m=27
